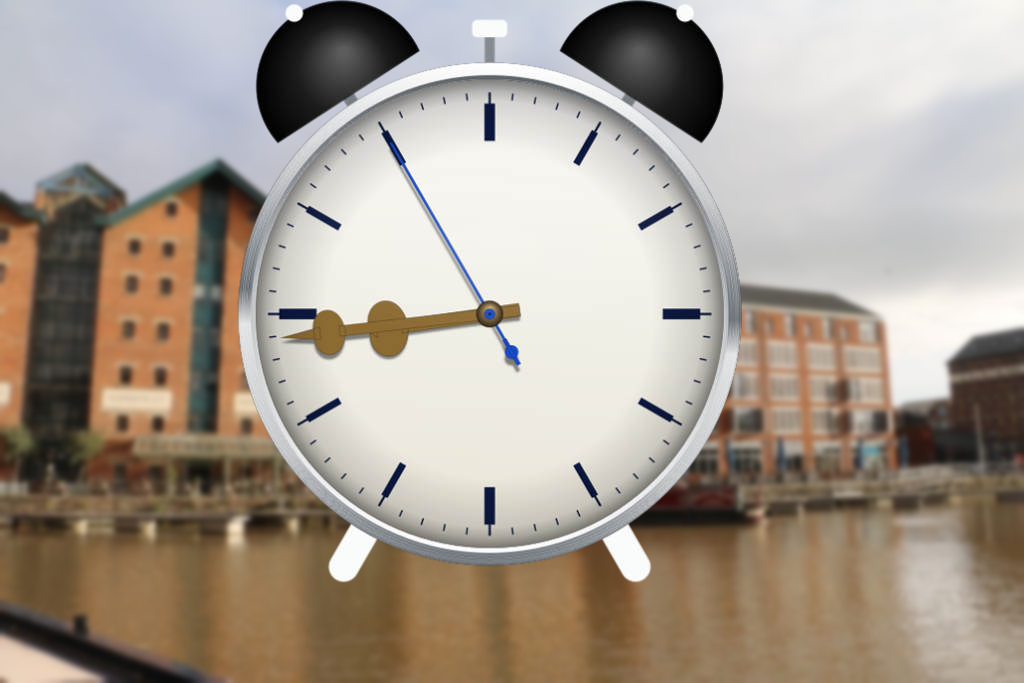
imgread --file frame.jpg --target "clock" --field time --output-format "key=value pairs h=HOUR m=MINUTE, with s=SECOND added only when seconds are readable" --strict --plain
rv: h=8 m=43 s=55
